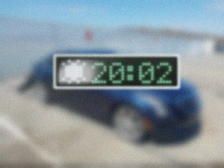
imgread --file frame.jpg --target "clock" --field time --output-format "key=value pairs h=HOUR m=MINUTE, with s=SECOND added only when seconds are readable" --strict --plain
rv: h=20 m=2
